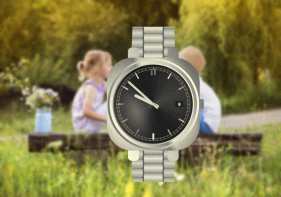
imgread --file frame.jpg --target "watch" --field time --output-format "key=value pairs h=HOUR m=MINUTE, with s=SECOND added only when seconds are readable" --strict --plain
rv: h=9 m=52
